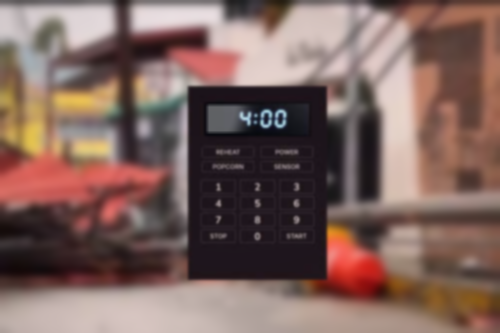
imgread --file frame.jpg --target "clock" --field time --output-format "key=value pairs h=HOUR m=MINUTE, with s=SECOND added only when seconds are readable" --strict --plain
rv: h=4 m=0
